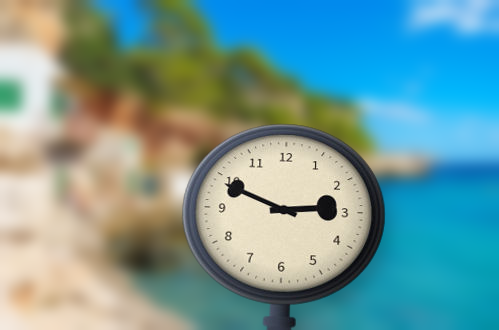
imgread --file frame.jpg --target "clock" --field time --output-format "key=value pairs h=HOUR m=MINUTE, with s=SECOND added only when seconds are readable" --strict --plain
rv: h=2 m=49
